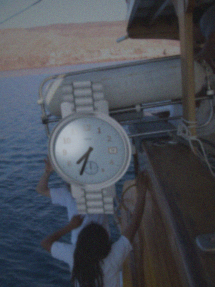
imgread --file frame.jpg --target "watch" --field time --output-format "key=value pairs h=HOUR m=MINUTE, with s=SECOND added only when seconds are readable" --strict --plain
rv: h=7 m=34
